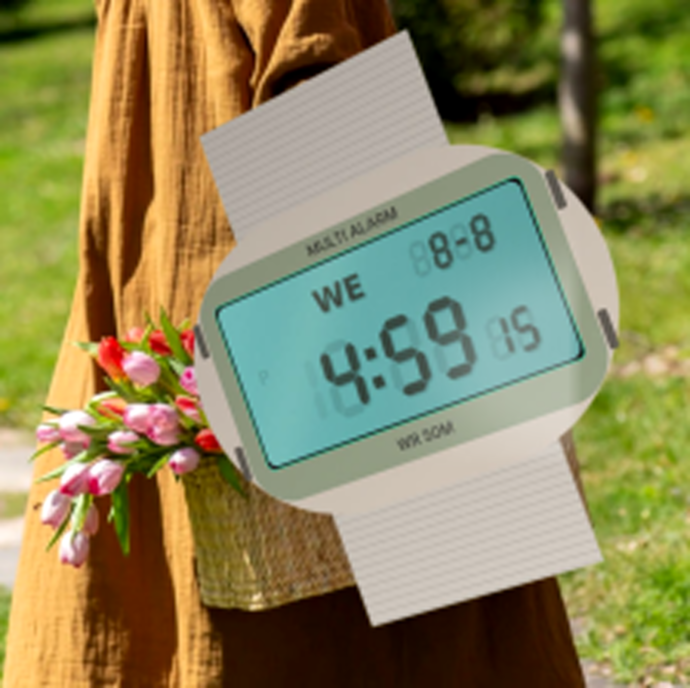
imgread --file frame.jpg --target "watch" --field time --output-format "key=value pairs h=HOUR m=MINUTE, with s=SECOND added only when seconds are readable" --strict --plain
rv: h=4 m=59 s=15
